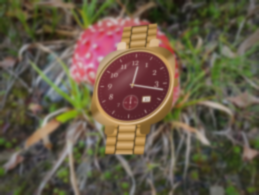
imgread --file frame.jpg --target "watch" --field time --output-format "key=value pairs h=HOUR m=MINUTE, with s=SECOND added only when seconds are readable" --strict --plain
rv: h=12 m=17
